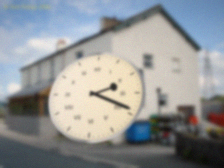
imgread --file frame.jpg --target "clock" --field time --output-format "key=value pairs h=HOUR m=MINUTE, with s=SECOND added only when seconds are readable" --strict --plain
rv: h=2 m=19
